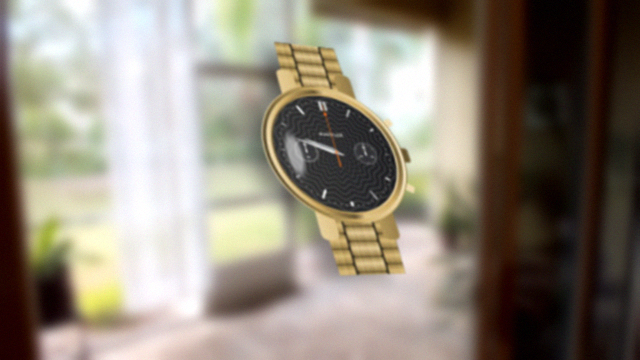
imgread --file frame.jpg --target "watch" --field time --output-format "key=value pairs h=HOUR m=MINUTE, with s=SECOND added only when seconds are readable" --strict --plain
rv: h=9 m=48
